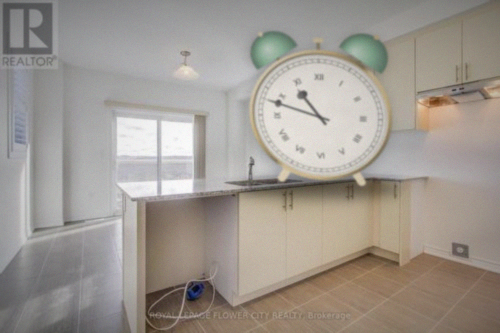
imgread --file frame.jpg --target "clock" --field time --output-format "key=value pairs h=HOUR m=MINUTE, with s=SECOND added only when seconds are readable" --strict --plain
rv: h=10 m=48
